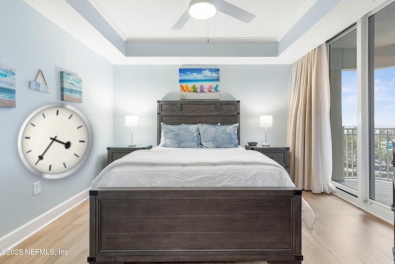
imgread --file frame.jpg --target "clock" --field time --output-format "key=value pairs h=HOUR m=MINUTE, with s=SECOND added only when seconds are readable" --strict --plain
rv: h=3 m=35
